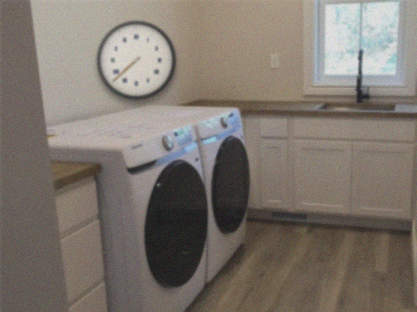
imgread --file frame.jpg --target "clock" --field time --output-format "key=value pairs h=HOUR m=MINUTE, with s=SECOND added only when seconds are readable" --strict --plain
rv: h=7 m=38
